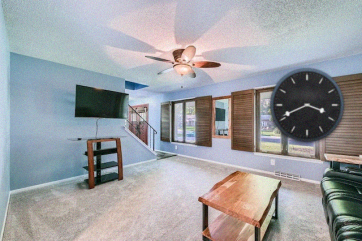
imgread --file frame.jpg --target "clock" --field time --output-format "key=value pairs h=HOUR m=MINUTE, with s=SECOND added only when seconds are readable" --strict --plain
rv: h=3 m=41
